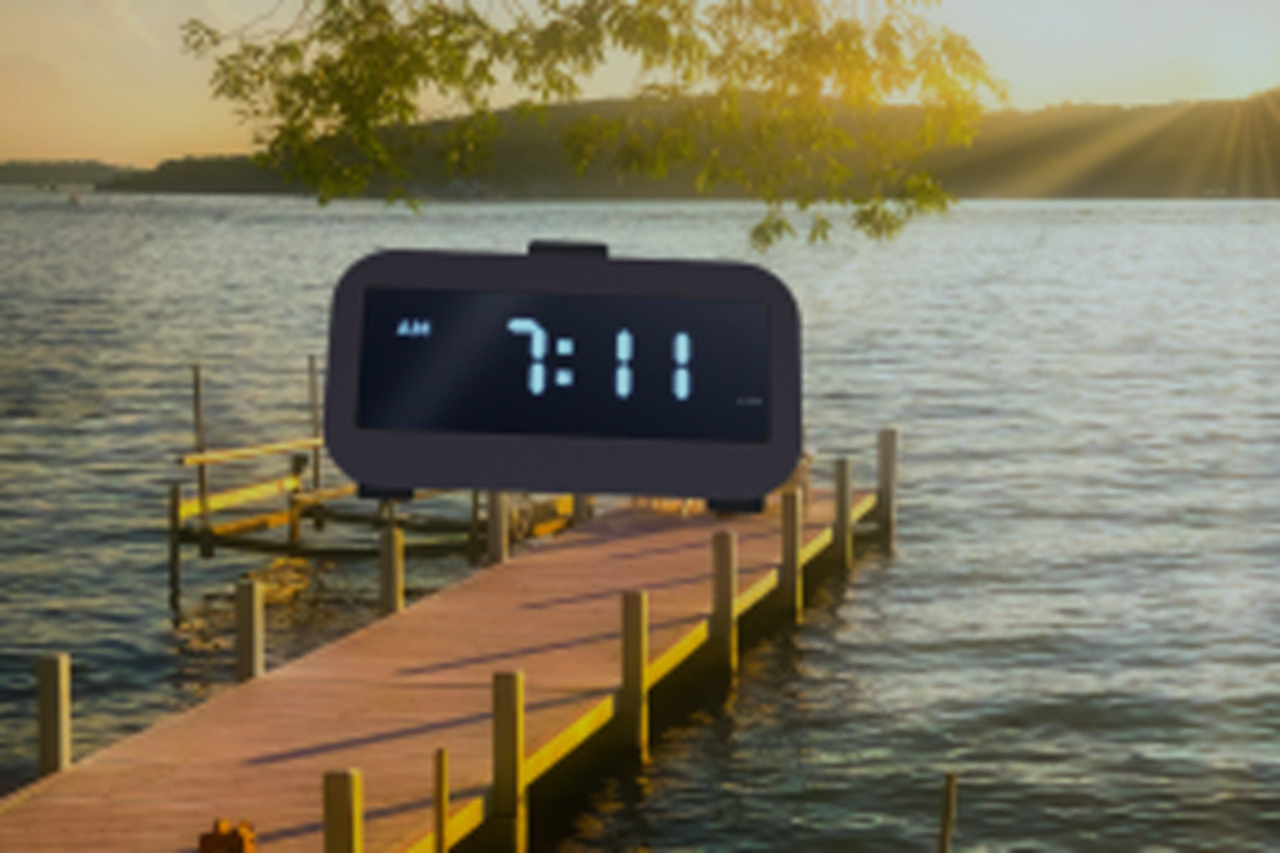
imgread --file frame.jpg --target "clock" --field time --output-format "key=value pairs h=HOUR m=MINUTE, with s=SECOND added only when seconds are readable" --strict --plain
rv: h=7 m=11
